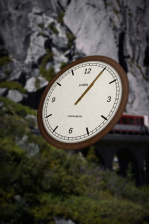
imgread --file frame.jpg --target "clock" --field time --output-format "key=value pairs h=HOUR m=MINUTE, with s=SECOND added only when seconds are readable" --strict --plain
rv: h=1 m=5
